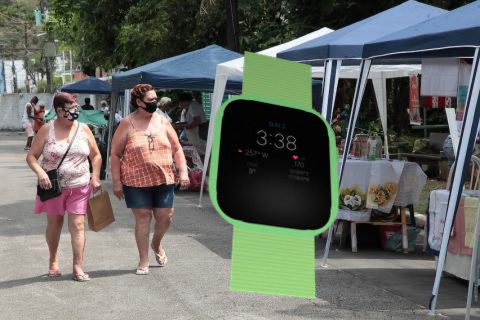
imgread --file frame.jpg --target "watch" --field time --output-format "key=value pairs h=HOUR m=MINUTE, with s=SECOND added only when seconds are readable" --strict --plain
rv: h=3 m=38
